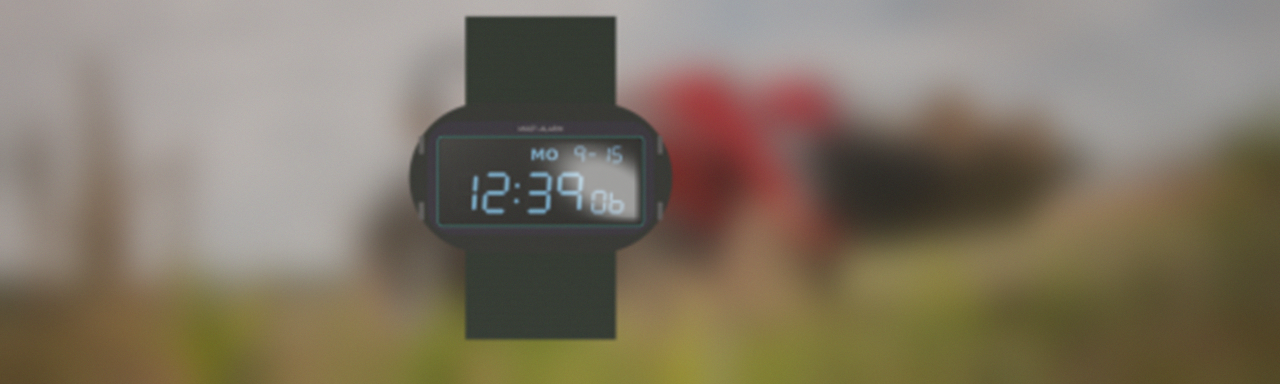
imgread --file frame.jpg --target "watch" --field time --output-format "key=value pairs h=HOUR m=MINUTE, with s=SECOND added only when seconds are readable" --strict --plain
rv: h=12 m=39 s=6
